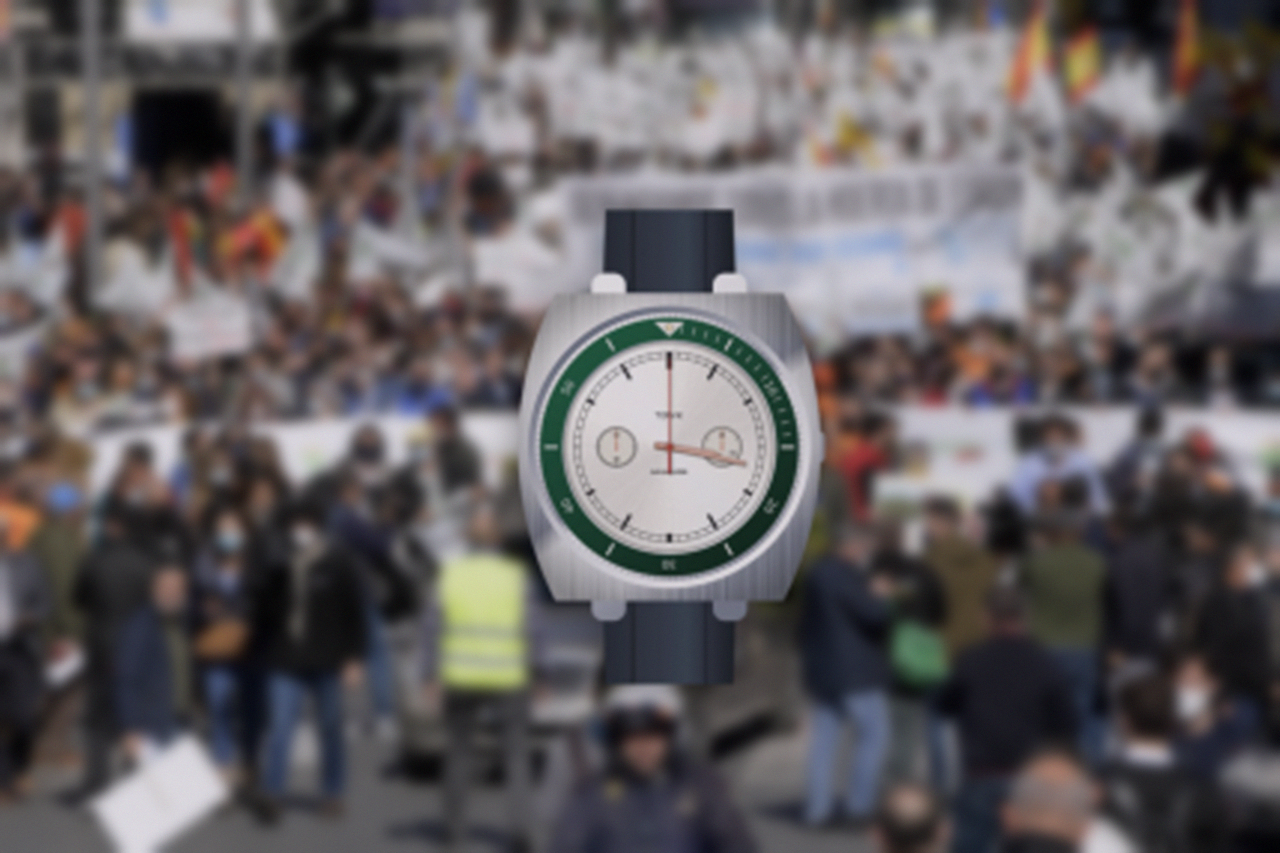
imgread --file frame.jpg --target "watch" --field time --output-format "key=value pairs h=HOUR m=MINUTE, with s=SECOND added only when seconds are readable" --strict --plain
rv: h=3 m=17
